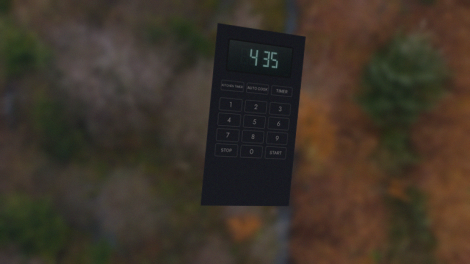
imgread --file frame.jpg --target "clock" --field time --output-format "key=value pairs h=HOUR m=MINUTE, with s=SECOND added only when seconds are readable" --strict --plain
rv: h=4 m=35
